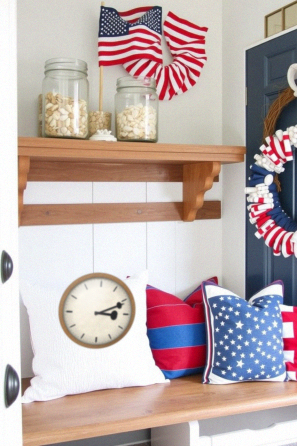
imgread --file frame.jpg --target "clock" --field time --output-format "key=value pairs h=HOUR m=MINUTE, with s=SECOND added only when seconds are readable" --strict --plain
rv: h=3 m=11
